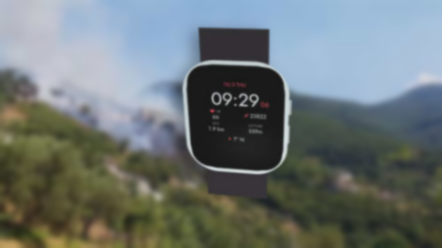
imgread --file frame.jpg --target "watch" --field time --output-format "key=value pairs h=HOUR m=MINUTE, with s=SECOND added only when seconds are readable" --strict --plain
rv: h=9 m=29
